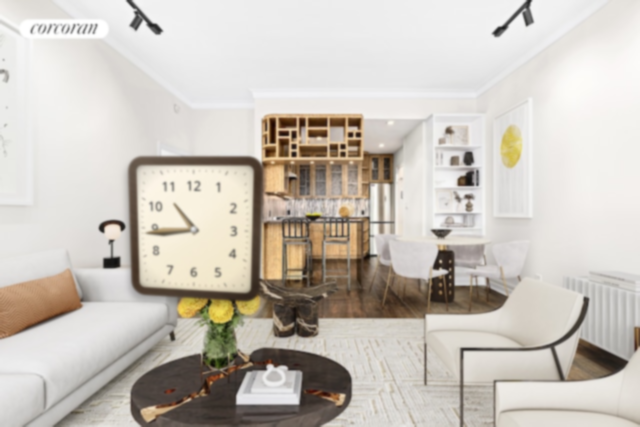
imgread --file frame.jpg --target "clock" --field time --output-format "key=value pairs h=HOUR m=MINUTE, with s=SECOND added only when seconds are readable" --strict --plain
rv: h=10 m=44
